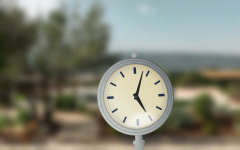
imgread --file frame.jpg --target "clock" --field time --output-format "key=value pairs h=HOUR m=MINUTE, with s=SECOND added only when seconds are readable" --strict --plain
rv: h=5 m=3
